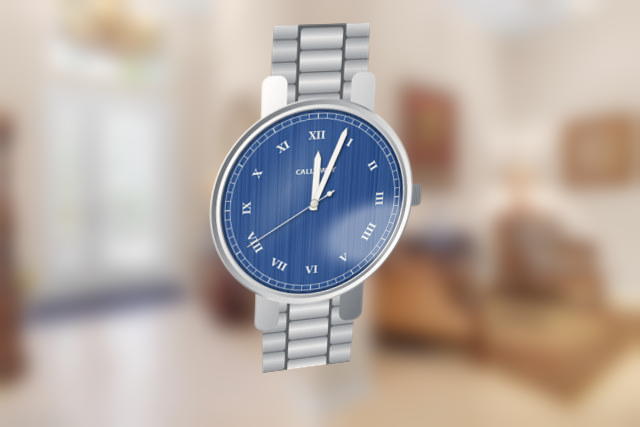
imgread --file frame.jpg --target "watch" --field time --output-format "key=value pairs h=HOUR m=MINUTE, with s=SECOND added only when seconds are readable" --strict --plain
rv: h=12 m=3 s=40
